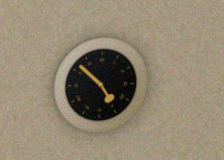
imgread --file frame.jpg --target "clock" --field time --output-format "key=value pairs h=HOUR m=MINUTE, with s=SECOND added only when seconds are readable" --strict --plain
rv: h=4 m=52
